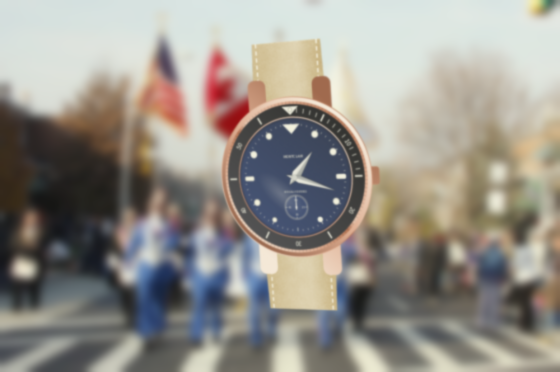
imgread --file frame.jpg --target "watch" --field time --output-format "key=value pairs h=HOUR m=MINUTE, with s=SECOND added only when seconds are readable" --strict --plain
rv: h=1 m=18
